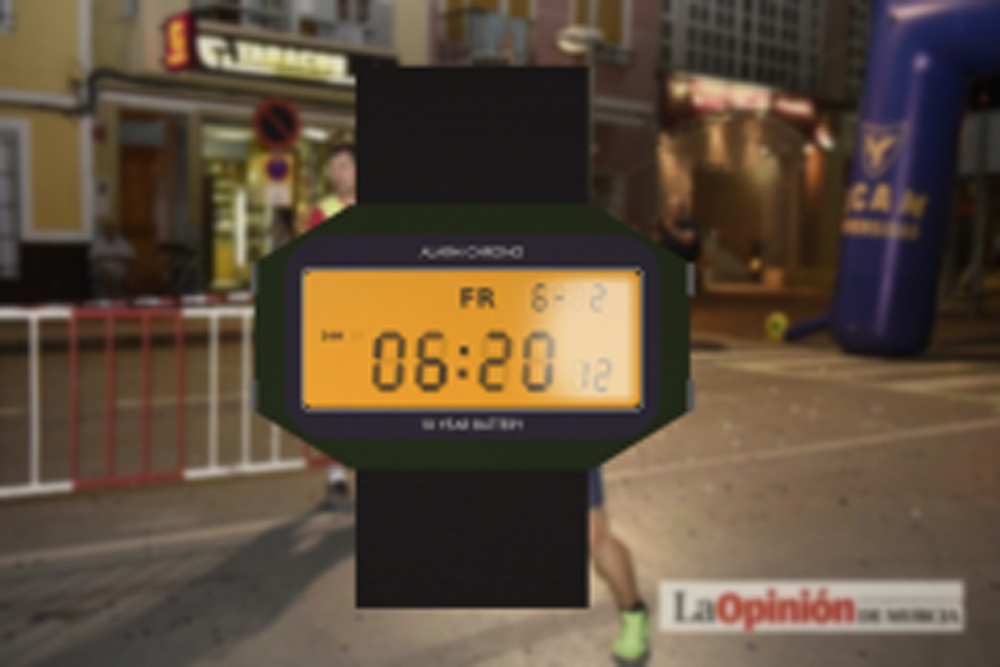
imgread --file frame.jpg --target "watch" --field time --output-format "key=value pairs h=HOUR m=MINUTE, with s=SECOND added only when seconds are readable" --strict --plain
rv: h=6 m=20 s=12
